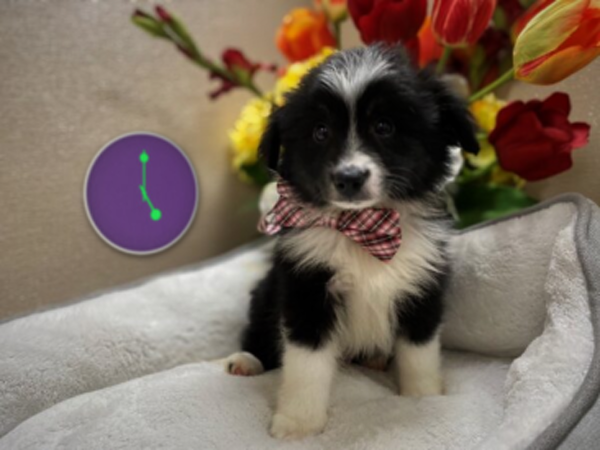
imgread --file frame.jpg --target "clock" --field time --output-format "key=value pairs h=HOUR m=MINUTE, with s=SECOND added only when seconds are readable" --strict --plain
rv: h=5 m=0
